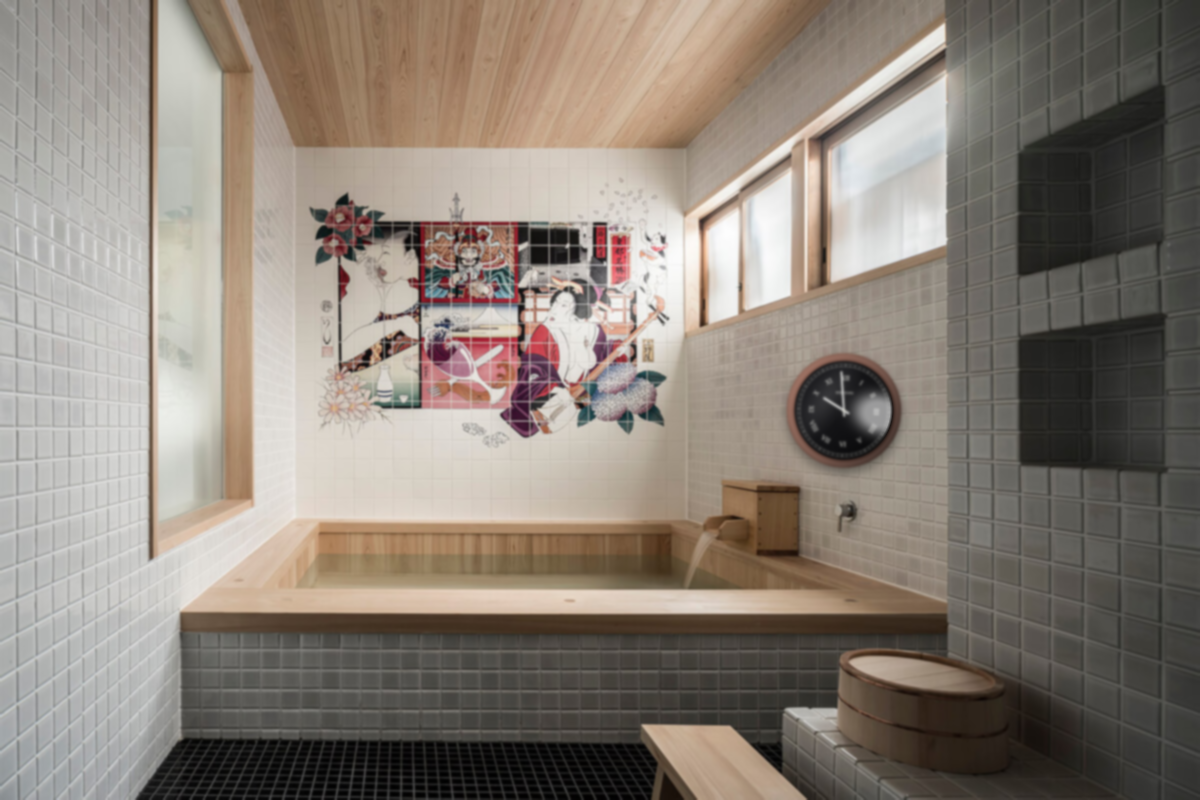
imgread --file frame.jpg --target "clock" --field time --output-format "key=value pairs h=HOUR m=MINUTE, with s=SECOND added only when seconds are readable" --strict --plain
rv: h=9 m=59
